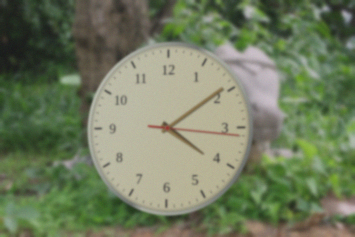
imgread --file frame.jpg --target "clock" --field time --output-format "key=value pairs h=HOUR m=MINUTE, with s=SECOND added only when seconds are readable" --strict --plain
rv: h=4 m=9 s=16
